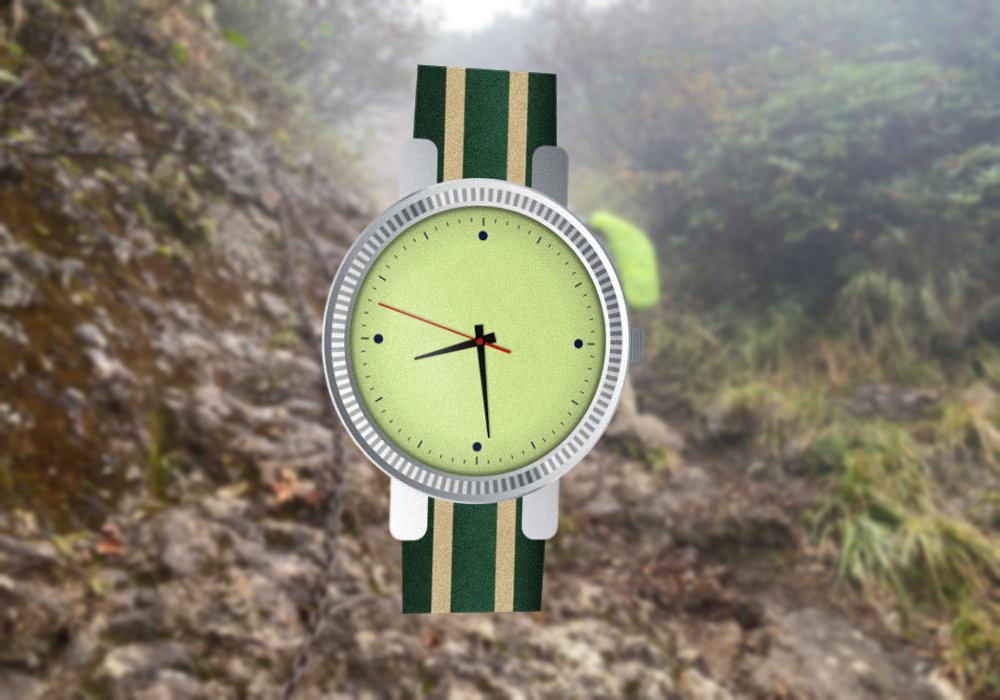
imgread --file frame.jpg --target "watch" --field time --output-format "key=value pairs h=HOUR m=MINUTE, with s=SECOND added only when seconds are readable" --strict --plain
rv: h=8 m=28 s=48
